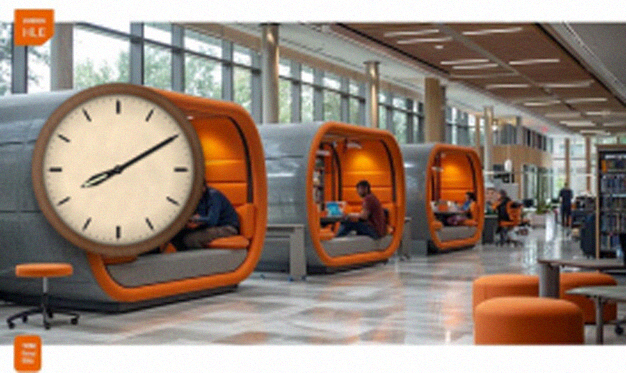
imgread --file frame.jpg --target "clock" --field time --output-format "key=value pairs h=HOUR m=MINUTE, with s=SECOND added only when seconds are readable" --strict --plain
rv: h=8 m=10
